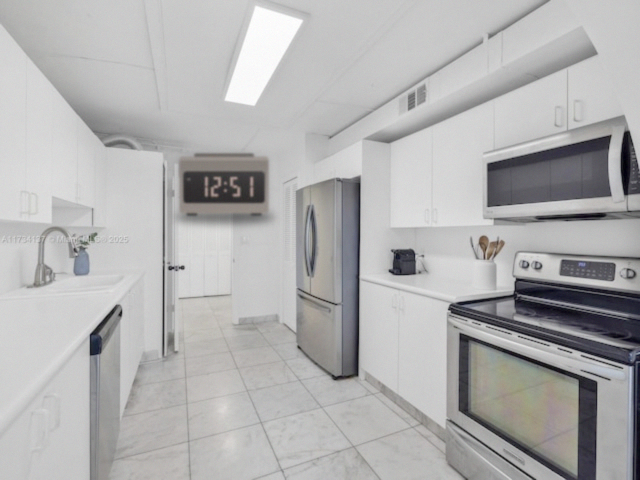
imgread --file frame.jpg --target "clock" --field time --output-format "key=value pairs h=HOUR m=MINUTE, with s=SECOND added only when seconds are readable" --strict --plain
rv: h=12 m=51
